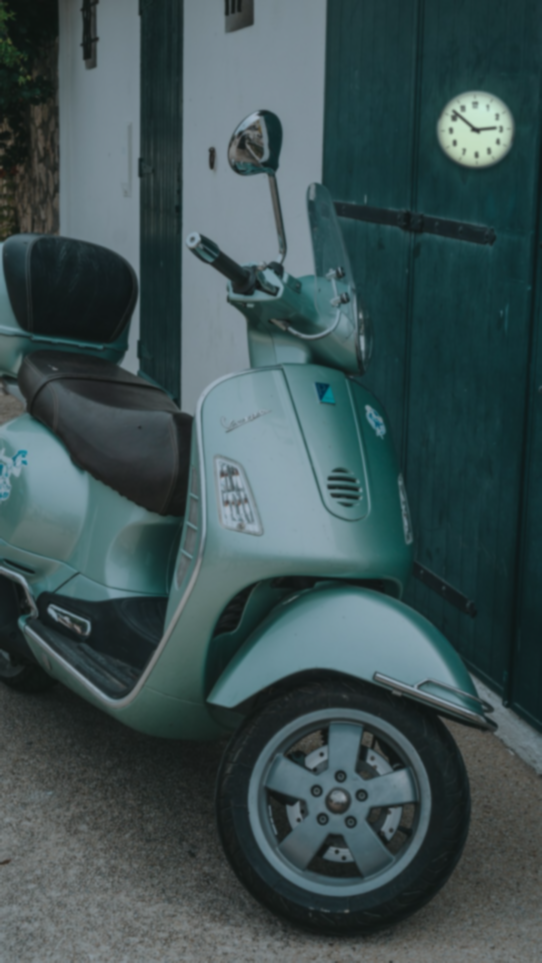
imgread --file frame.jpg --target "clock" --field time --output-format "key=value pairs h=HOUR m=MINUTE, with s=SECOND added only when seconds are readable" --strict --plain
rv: h=2 m=52
